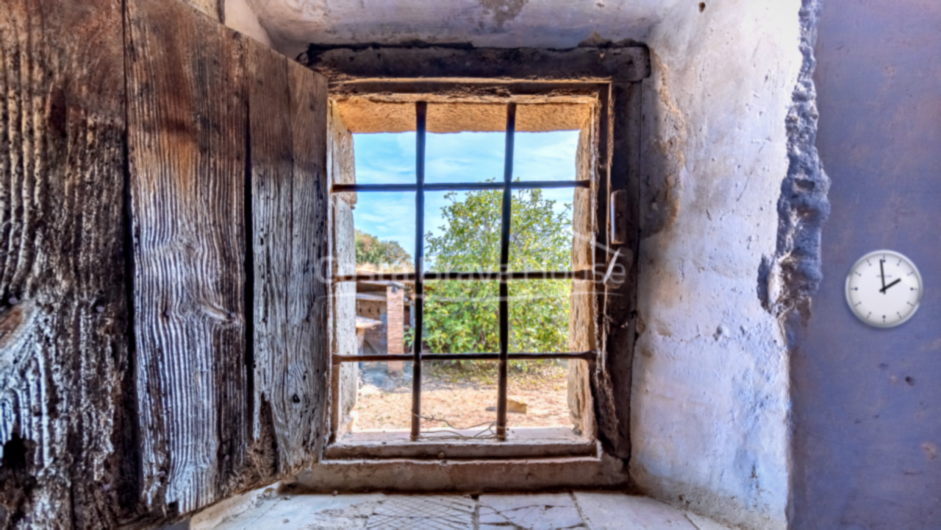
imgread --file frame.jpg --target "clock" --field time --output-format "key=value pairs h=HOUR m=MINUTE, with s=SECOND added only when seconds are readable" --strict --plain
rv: h=1 m=59
